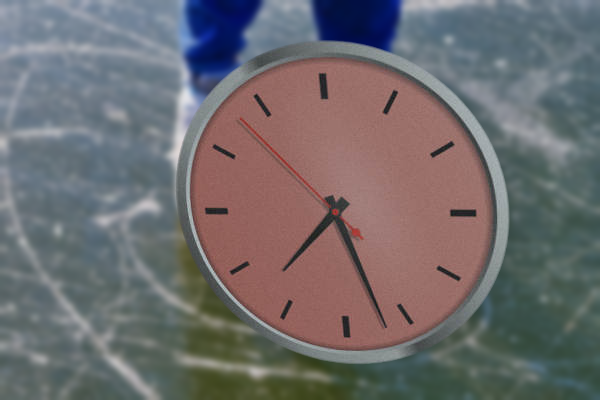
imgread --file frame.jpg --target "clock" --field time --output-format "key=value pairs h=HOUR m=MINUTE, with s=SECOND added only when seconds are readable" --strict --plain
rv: h=7 m=26 s=53
